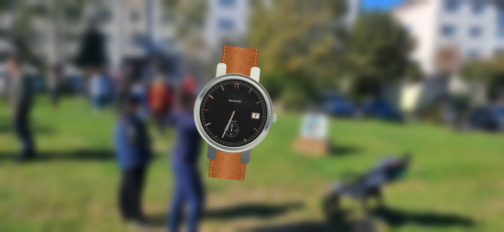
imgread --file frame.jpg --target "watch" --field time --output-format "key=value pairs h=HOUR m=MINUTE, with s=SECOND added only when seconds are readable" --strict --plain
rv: h=6 m=33
